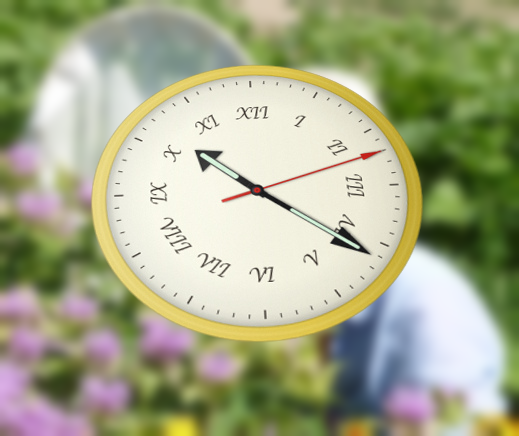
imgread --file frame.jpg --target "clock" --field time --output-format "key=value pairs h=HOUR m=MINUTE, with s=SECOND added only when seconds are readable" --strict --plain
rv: h=10 m=21 s=12
